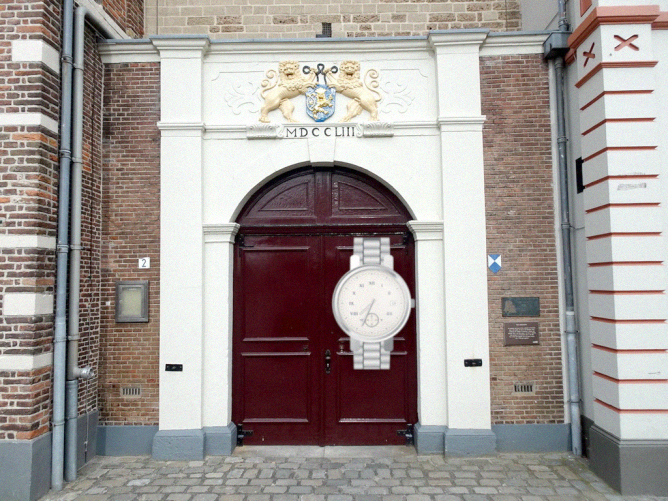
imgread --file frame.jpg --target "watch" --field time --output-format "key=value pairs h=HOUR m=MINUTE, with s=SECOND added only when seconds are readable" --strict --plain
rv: h=7 m=34
